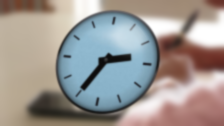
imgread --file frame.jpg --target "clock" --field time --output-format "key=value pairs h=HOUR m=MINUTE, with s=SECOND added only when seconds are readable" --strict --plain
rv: h=2 m=35
